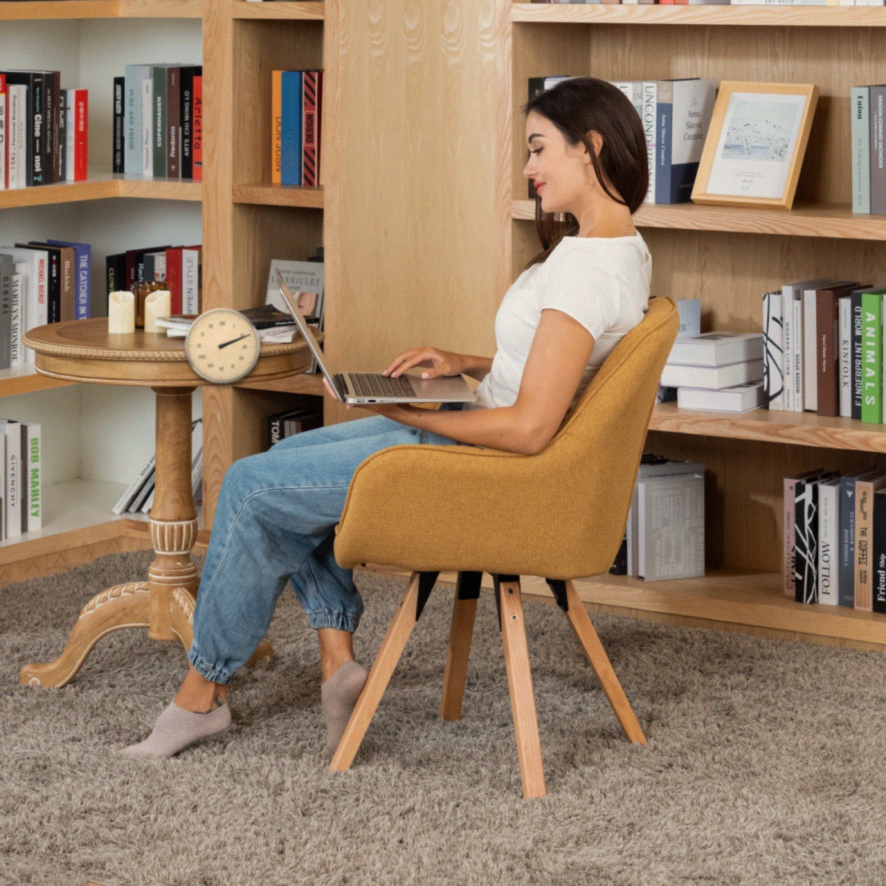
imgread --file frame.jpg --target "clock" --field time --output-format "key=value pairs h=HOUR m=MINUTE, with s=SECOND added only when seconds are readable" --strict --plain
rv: h=2 m=11
